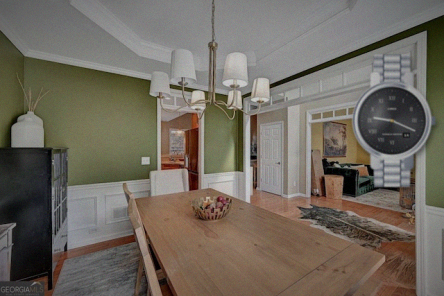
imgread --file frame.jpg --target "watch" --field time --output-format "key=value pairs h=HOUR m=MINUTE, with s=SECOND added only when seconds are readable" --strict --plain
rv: h=9 m=19
